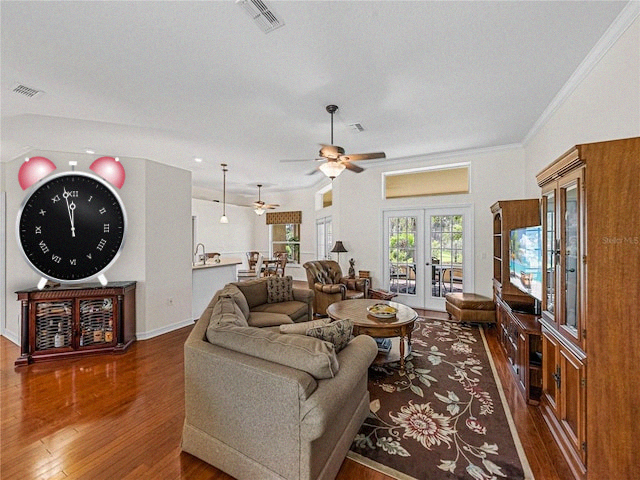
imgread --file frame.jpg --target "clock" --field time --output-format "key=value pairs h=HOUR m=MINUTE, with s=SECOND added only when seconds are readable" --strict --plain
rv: h=11 m=58
